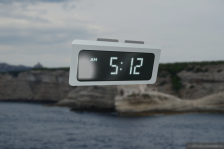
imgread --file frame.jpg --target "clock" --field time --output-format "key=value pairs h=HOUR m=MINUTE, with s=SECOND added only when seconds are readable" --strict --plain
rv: h=5 m=12
